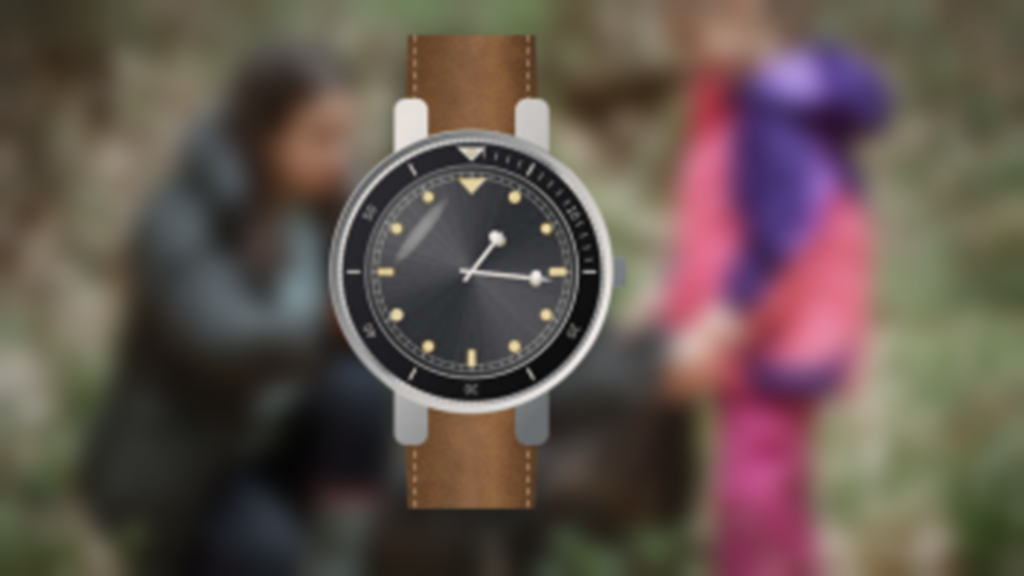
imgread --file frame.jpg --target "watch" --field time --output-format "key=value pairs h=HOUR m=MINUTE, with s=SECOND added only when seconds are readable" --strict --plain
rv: h=1 m=16
